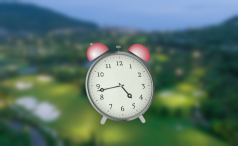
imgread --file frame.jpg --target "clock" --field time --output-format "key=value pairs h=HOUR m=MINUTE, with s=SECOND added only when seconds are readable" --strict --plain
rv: h=4 m=43
